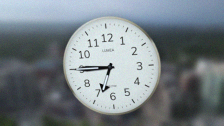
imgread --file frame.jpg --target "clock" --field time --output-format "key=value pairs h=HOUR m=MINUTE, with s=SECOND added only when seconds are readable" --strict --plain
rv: h=6 m=45
